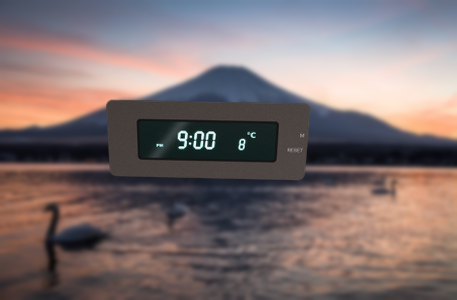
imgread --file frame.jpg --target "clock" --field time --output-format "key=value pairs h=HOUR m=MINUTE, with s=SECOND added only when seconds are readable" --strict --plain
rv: h=9 m=0
